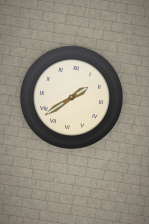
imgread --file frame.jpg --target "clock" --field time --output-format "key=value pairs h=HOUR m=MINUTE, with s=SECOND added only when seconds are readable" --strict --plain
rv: h=1 m=38
